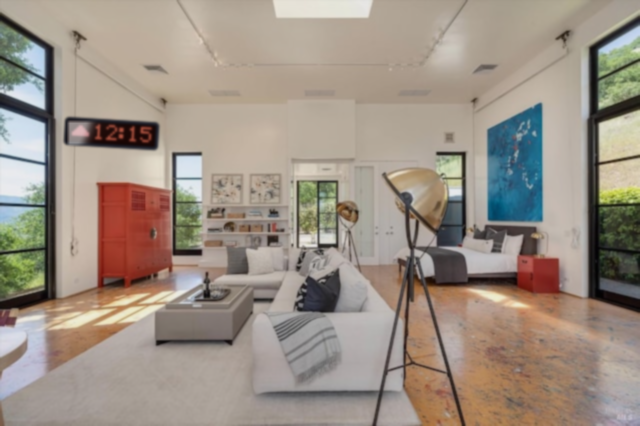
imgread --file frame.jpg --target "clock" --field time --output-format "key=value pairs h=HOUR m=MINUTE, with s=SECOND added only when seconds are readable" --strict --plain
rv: h=12 m=15
